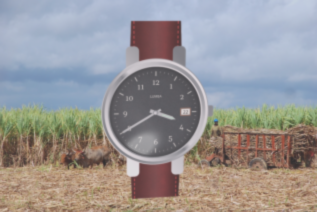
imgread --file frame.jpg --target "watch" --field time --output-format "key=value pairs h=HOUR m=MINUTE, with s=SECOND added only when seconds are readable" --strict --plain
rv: h=3 m=40
